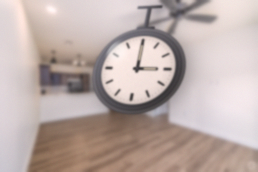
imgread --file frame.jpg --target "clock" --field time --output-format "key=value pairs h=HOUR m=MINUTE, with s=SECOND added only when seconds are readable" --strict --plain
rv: h=3 m=0
